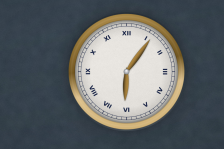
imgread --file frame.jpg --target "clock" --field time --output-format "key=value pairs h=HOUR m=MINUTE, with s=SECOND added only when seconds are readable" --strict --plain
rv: h=6 m=6
